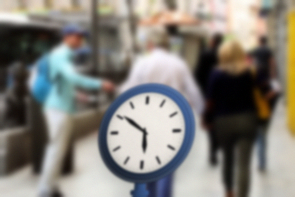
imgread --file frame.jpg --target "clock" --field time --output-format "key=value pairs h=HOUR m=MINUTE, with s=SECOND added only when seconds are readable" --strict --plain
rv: h=5 m=51
